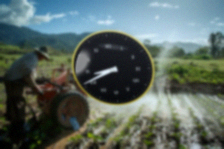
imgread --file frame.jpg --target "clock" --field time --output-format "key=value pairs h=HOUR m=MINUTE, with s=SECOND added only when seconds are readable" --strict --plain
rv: h=8 m=41
